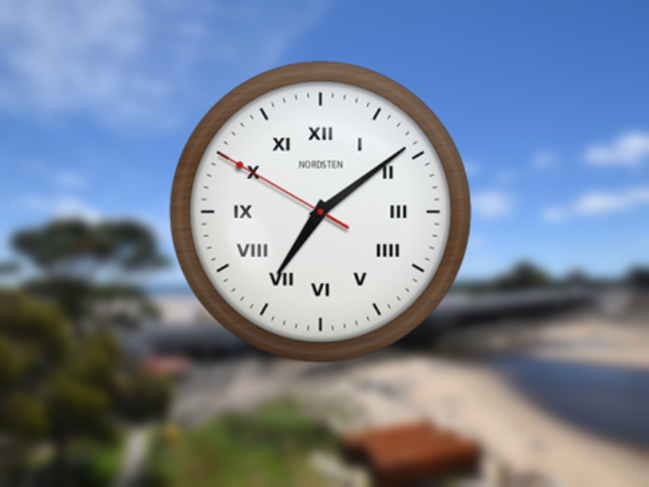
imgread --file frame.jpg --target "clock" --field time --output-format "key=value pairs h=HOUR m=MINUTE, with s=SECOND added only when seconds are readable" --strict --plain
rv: h=7 m=8 s=50
